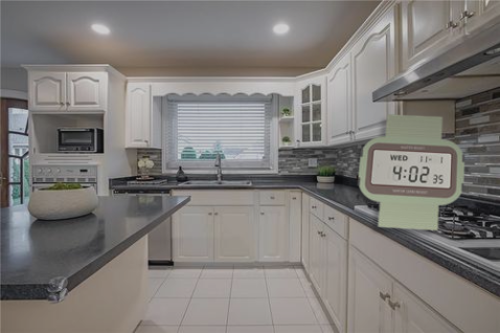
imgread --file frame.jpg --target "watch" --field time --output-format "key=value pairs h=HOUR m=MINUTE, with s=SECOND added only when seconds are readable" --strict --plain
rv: h=4 m=2 s=35
